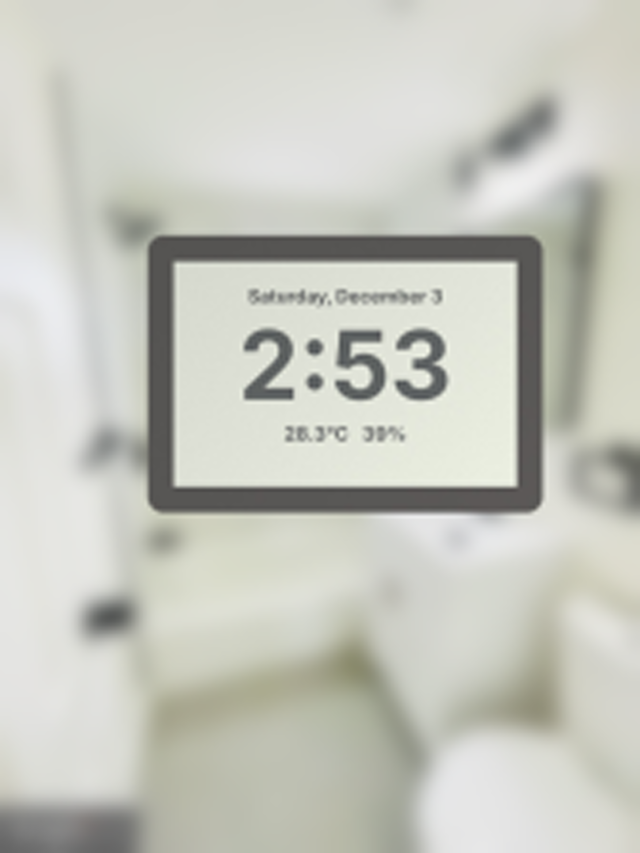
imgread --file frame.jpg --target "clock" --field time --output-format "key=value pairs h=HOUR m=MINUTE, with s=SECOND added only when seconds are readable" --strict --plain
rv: h=2 m=53
